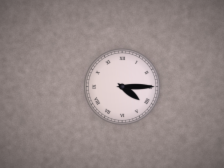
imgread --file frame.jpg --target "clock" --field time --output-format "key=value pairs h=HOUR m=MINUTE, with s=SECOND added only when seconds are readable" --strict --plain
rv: h=4 m=15
